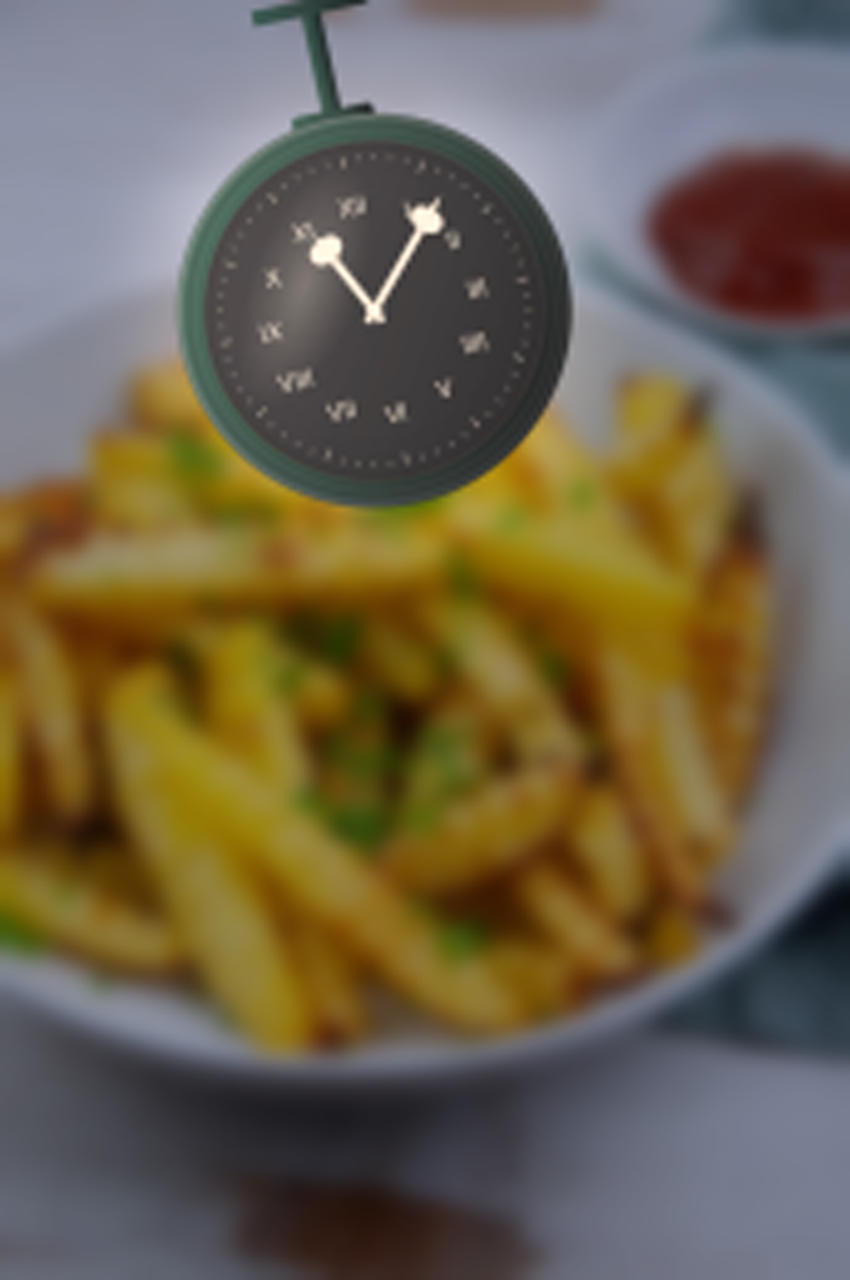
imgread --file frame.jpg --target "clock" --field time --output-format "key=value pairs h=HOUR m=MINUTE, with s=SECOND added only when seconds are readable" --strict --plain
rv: h=11 m=7
